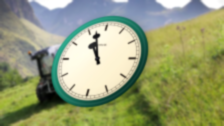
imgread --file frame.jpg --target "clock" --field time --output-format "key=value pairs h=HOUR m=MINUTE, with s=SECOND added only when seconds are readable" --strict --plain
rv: h=10 m=57
